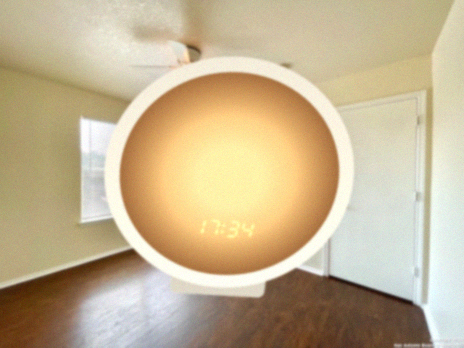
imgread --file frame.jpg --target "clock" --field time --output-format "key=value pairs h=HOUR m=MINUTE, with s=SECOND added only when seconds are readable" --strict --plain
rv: h=17 m=34
